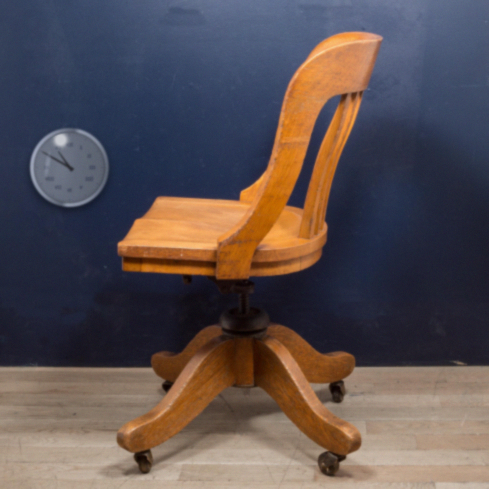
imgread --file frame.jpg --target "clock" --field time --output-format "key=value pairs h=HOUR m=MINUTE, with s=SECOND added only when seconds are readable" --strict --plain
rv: h=10 m=50
